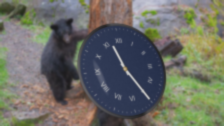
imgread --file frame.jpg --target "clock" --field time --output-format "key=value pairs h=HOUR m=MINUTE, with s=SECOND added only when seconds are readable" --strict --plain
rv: h=11 m=25
